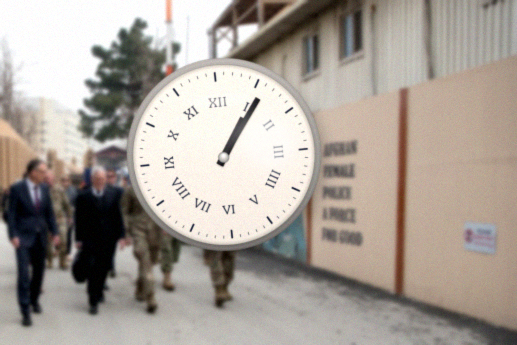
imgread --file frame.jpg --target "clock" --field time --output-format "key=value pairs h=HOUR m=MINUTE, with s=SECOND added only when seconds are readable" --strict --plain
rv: h=1 m=6
